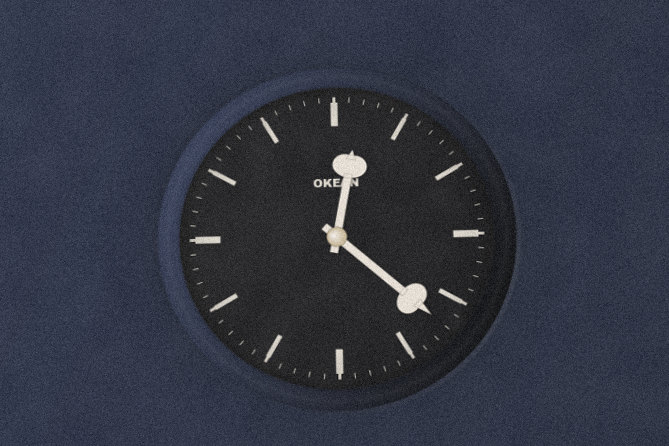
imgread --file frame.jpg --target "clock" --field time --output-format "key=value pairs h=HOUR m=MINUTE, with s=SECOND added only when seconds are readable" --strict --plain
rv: h=12 m=22
